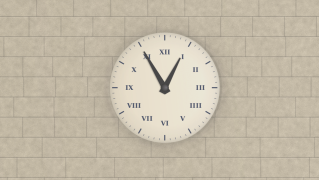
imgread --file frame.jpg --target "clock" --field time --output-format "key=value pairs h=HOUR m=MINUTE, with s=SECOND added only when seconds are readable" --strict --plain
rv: h=12 m=55
